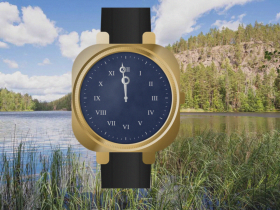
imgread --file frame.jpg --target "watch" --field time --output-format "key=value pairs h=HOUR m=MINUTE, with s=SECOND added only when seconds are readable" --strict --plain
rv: h=11 m=59
